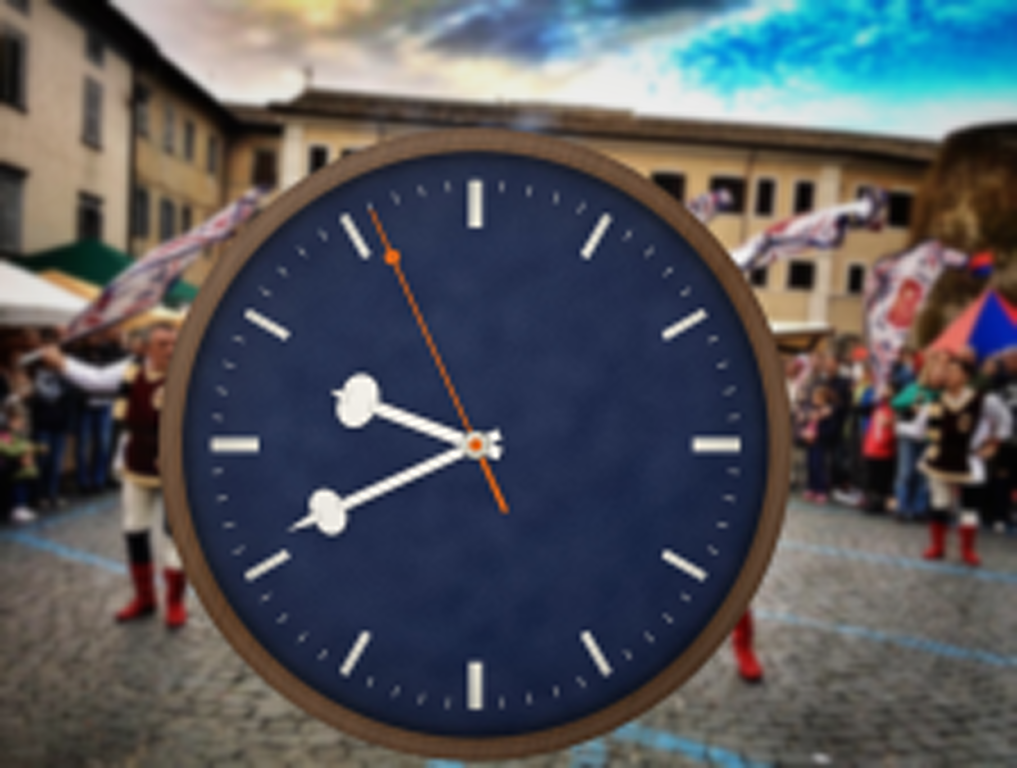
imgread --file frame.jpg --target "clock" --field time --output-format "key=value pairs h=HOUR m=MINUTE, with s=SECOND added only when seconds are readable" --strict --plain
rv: h=9 m=40 s=56
